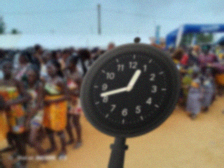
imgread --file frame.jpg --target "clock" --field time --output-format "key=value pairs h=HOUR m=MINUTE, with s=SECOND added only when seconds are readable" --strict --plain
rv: h=12 m=42
